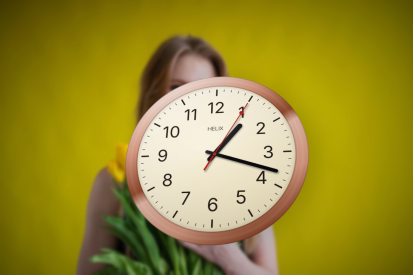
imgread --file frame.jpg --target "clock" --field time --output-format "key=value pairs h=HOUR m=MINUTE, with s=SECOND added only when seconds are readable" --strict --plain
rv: h=1 m=18 s=5
